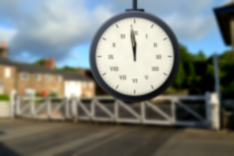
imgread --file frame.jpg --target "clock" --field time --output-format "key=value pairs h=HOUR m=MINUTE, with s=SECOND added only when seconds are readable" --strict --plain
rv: h=11 m=59
